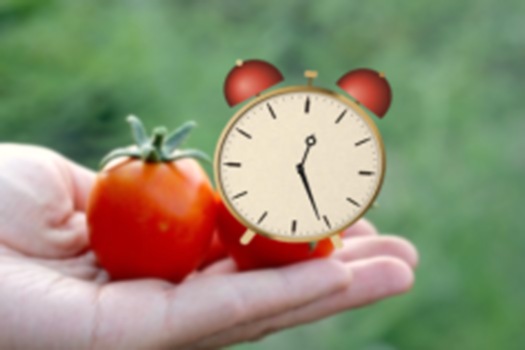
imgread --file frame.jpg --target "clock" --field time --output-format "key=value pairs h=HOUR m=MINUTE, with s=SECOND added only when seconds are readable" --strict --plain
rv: h=12 m=26
